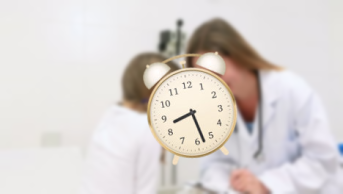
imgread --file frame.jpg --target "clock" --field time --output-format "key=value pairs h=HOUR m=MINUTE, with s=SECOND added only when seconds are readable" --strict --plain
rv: h=8 m=28
